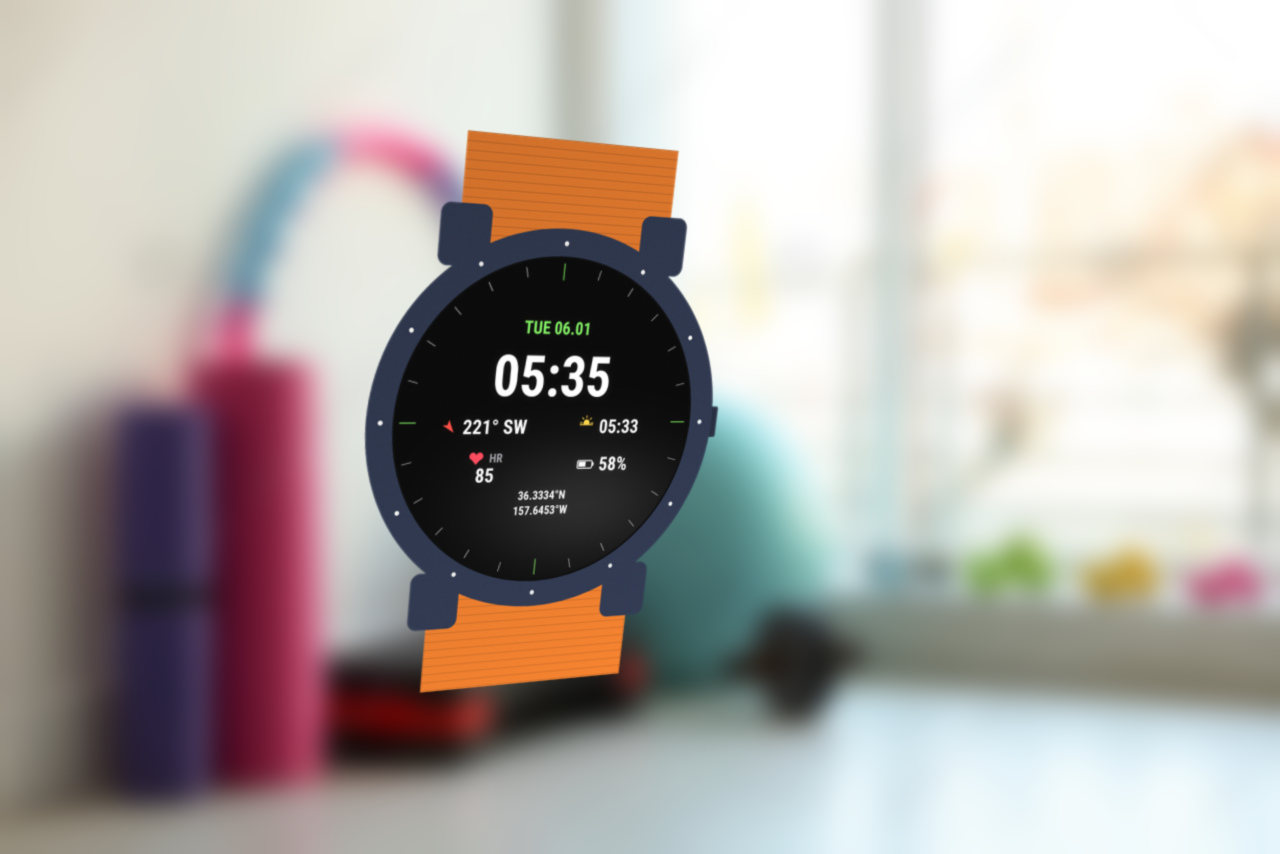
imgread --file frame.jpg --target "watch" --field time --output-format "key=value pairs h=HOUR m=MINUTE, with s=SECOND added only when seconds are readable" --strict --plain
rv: h=5 m=35
